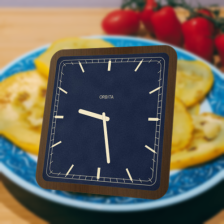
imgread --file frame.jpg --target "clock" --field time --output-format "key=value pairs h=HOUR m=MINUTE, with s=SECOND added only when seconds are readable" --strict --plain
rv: h=9 m=28
